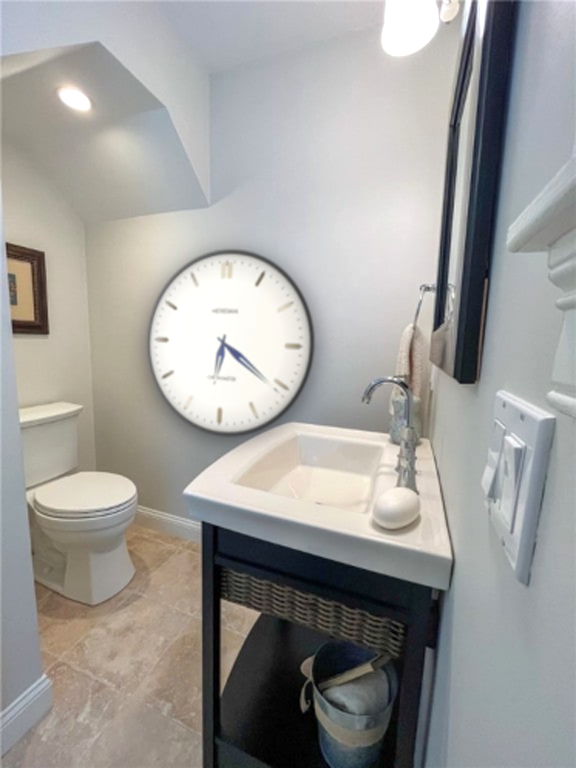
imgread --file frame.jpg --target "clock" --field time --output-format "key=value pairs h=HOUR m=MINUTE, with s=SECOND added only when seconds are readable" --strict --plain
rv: h=6 m=21
